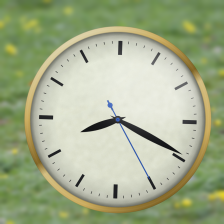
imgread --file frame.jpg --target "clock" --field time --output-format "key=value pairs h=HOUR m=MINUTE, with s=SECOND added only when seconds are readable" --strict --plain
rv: h=8 m=19 s=25
